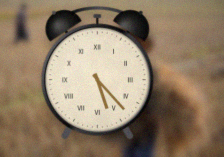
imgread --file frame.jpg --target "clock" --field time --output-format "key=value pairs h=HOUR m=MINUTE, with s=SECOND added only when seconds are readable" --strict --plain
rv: h=5 m=23
